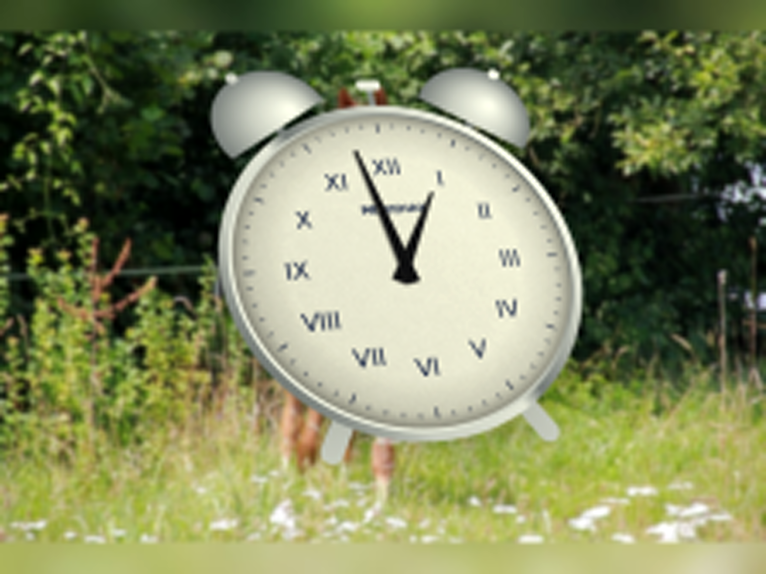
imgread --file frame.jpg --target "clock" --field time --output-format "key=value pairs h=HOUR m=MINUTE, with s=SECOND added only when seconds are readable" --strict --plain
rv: h=12 m=58
